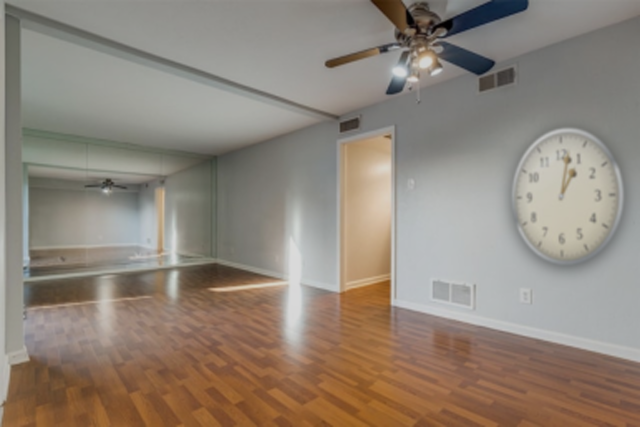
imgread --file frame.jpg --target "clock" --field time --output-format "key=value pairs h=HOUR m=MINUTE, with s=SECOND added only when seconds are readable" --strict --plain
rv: h=1 m=2
